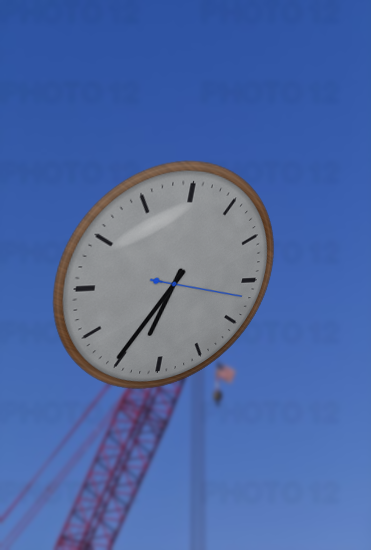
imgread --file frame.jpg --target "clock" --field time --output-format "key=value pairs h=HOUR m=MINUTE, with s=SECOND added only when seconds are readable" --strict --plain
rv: h=6 m=35 s=17
